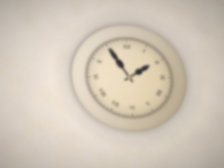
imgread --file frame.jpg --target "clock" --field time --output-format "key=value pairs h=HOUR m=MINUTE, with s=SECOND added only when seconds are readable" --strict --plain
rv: h=1 m=55
